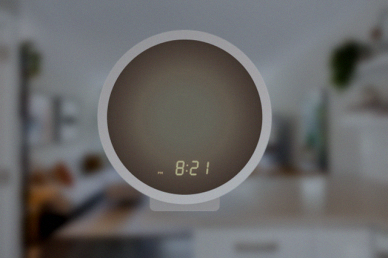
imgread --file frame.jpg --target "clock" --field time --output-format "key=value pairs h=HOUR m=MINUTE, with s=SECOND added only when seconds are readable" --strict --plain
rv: h=8 m=21
